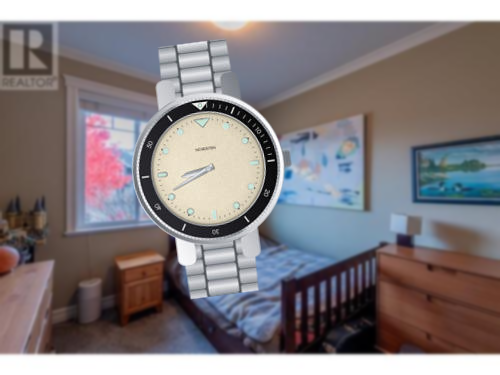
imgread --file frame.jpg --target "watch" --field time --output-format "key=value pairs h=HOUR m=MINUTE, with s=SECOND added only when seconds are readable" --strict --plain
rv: h=8 m=41
